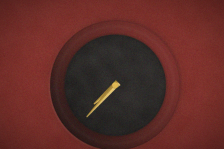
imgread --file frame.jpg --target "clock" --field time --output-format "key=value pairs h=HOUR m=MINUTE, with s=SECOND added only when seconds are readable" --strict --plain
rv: h=7 m=37
